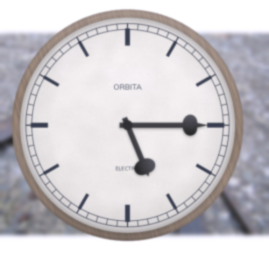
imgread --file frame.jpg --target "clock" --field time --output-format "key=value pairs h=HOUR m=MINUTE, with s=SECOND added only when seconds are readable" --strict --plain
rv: h=5 m=15
